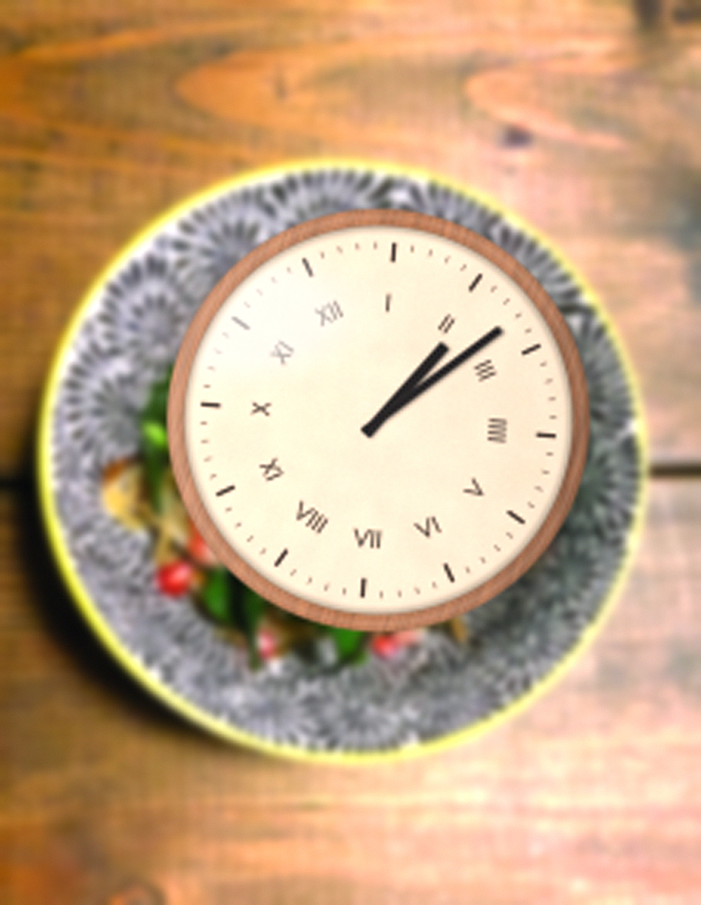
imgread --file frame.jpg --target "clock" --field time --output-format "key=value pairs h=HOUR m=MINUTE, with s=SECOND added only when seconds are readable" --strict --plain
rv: h=2 m=13
